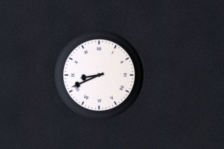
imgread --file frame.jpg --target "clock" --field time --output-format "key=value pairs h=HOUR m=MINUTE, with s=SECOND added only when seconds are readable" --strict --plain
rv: h=8 m=41
